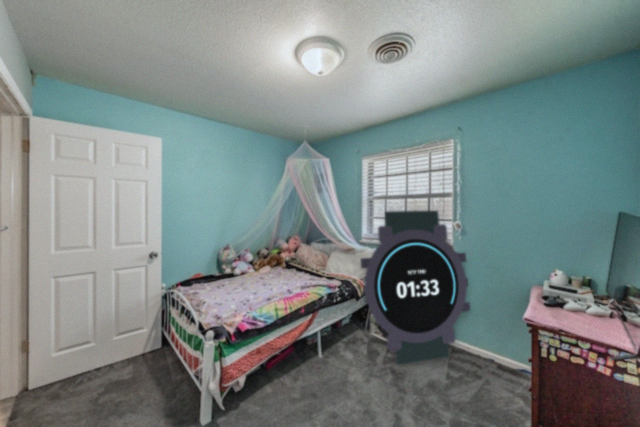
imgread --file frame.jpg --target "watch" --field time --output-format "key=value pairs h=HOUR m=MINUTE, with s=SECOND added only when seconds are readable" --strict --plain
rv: h=1 m=33
